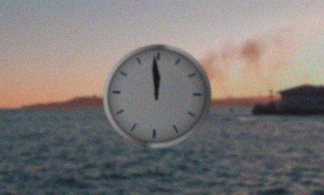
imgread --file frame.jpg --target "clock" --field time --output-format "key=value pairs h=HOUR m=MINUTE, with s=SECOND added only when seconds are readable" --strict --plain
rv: h=11 m=59
